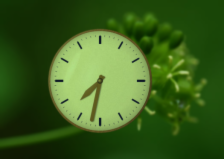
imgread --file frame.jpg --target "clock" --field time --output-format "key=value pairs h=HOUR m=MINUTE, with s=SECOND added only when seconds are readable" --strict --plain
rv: h=7 m=32
